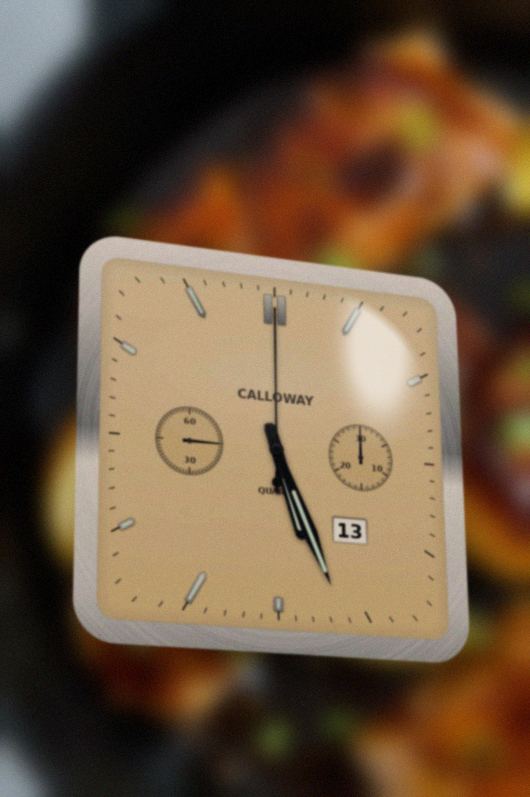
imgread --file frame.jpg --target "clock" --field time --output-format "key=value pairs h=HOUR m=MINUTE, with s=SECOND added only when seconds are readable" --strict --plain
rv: h=5 m=26 s=15
